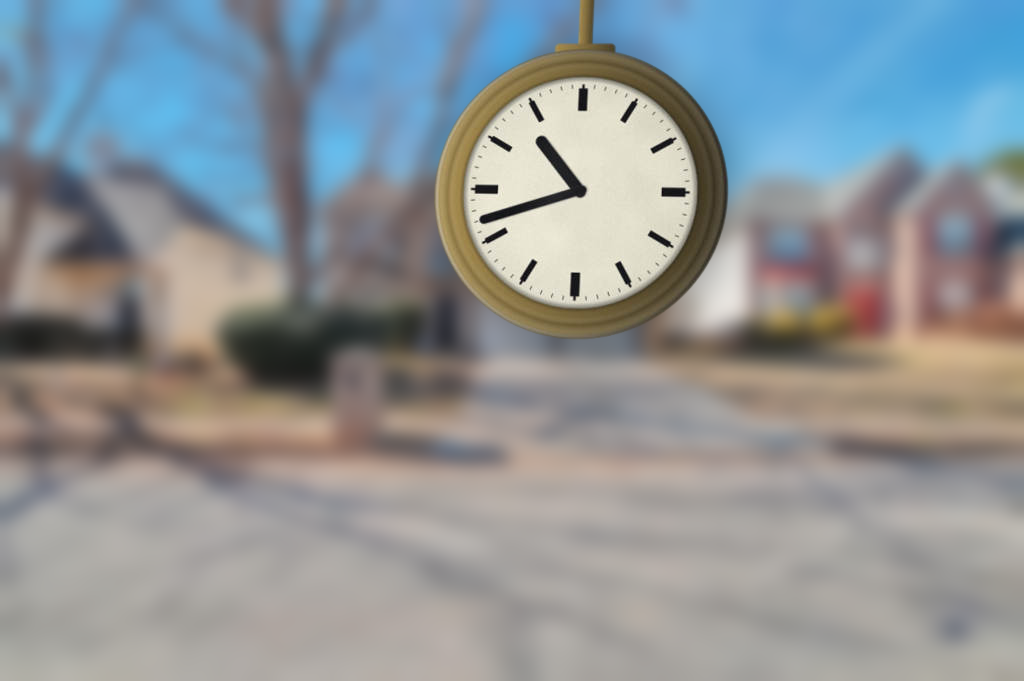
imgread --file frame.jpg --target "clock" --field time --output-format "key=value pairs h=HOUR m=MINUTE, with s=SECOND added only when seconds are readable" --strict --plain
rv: h=10 m=42
